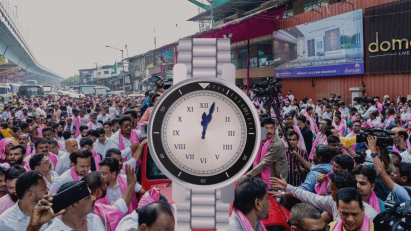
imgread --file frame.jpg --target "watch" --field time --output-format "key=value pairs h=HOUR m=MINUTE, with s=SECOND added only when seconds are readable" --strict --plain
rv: h=12 m=3
